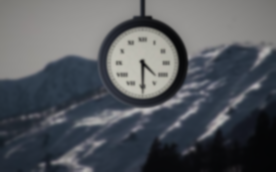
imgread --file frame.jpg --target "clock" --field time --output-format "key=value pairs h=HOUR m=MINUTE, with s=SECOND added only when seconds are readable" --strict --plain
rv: h=4 m=30
